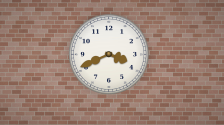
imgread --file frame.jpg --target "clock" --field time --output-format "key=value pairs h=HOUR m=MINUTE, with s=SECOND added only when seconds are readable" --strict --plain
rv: h=3 m=41
